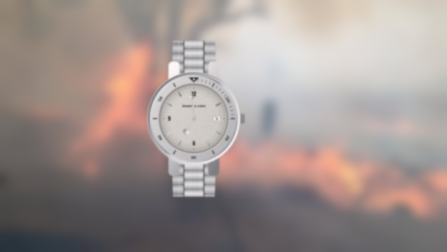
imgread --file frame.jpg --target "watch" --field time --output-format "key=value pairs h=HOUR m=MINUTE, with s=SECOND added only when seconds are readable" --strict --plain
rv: h=6 m=59
